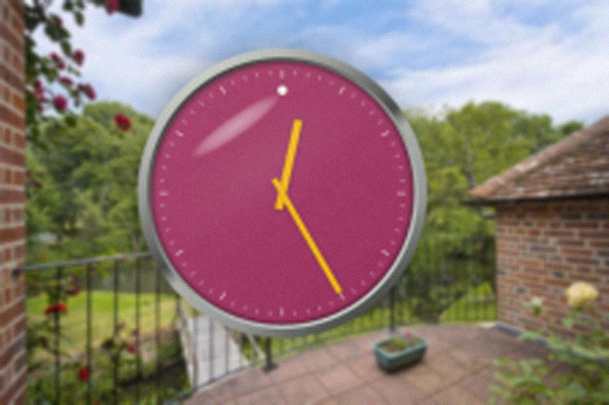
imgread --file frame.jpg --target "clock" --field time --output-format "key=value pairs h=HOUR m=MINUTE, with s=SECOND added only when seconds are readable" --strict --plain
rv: h=12 m=25
